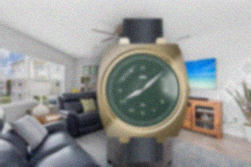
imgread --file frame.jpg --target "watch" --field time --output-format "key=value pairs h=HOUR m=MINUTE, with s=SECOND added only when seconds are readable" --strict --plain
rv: h=8 m=8
